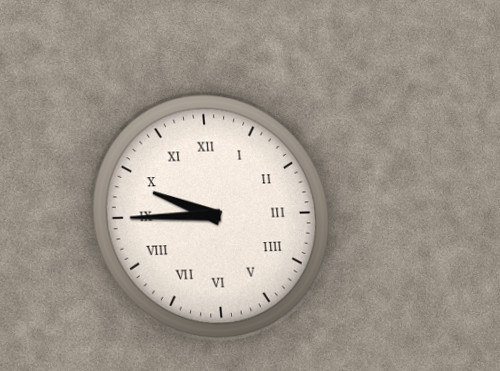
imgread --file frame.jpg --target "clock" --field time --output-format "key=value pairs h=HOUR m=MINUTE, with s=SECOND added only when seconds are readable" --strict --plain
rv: h=9 m=45
